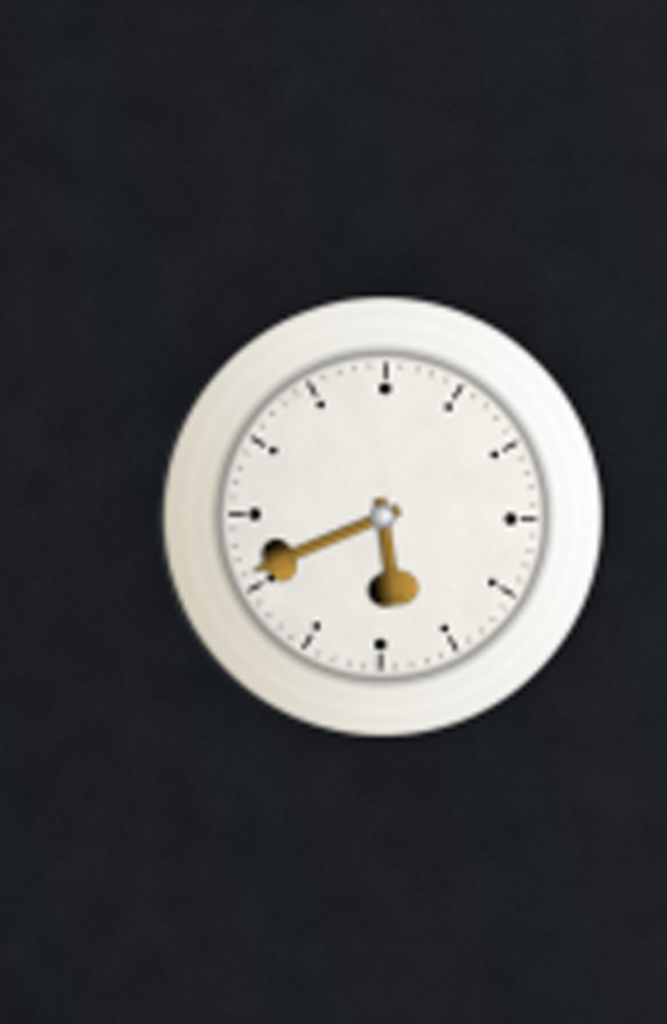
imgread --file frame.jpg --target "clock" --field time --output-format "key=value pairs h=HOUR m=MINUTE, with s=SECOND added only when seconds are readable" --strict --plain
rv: h=5 m=41
